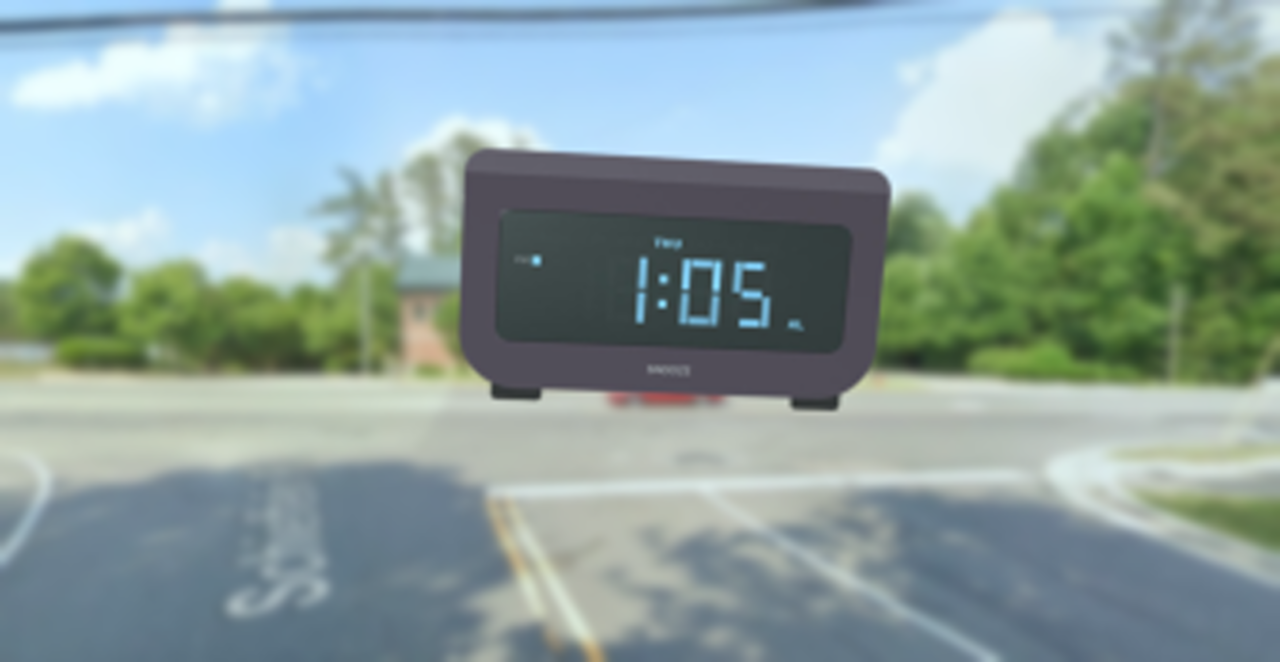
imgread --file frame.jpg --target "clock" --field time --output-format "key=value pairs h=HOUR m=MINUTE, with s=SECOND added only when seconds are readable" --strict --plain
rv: h=1 m=5
